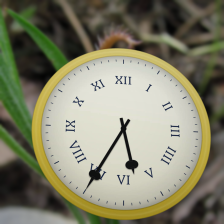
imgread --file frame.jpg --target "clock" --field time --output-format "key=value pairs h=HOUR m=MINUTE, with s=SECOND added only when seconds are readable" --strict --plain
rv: h=5 m=35
